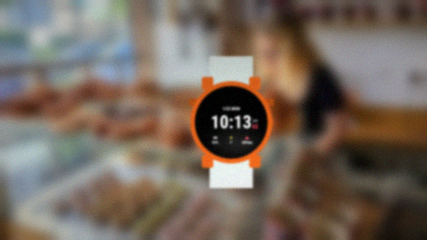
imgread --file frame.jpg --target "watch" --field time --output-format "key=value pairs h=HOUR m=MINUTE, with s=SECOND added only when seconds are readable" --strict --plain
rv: h=10 m=13
